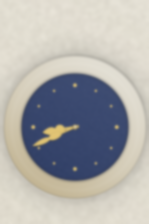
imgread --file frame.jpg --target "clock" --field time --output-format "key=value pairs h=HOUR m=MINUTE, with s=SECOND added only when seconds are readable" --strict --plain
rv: h=8 m=41
